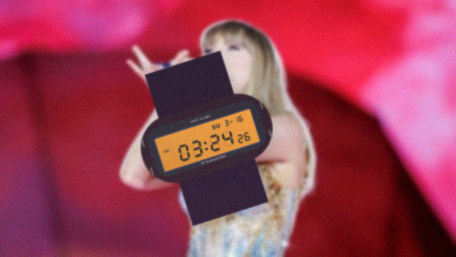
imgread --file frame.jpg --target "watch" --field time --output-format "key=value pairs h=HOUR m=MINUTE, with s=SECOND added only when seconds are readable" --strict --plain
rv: h=3 m=24
